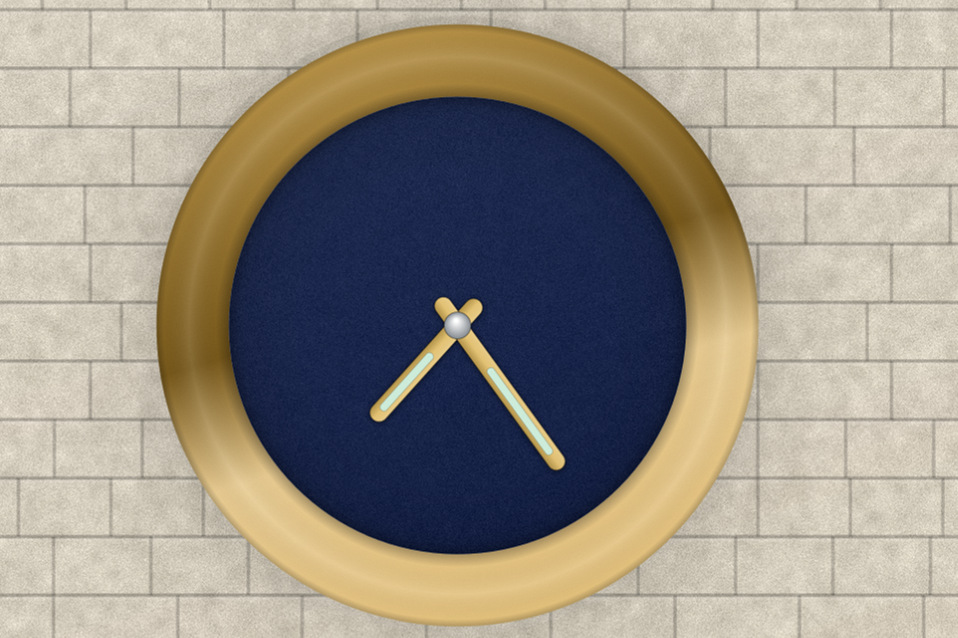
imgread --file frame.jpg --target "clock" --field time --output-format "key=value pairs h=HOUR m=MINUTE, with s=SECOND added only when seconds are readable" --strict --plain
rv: h=7 m=24
